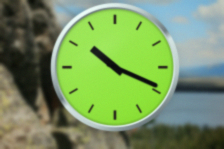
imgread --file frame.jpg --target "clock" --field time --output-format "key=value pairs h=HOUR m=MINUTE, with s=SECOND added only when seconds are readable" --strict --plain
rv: h=10 m=19
